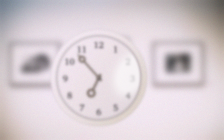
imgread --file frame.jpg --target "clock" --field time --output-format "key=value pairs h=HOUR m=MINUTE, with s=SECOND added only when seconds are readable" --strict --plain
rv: h=6 m=53
